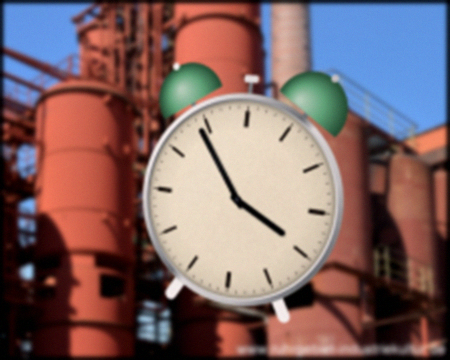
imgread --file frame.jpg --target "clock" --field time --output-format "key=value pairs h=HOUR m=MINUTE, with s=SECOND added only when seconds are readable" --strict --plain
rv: h=3 m=54
